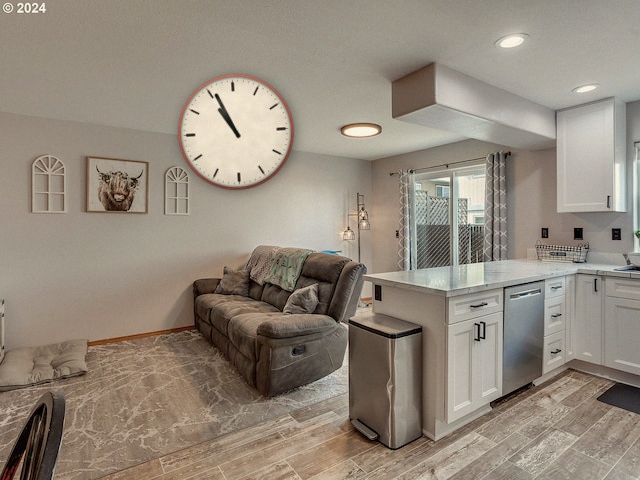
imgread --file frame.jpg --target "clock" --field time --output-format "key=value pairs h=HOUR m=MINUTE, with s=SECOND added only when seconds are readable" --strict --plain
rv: h=10 m=56
